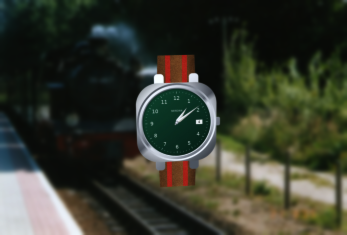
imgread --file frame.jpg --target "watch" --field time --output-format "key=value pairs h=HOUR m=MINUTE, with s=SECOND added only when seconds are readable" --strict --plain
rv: h=1 m=9
